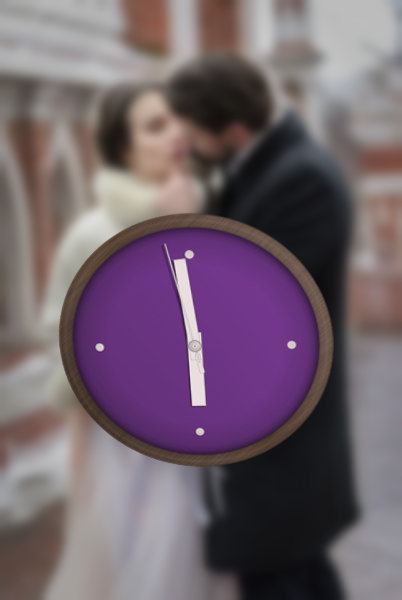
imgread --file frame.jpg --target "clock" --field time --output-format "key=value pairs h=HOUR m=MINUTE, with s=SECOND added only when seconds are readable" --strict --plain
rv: h=5 m=58 s=58
